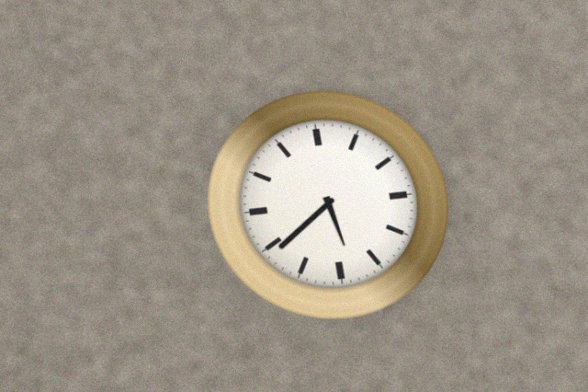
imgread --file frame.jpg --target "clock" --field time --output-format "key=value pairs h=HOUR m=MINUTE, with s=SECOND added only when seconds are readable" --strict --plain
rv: h=5 m=39
